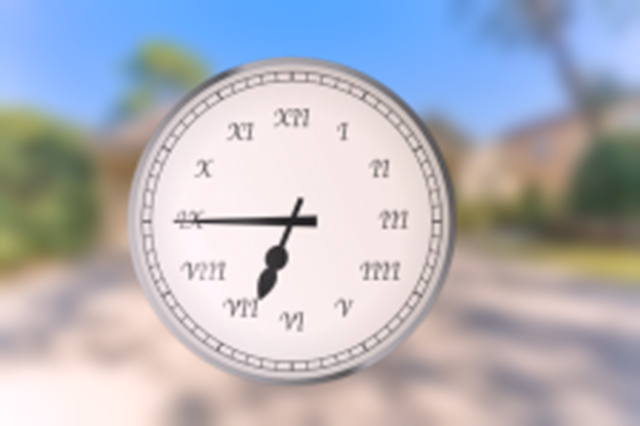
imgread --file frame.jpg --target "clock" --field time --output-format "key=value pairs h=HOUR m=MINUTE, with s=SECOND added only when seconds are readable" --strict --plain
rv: h=6 m=45
